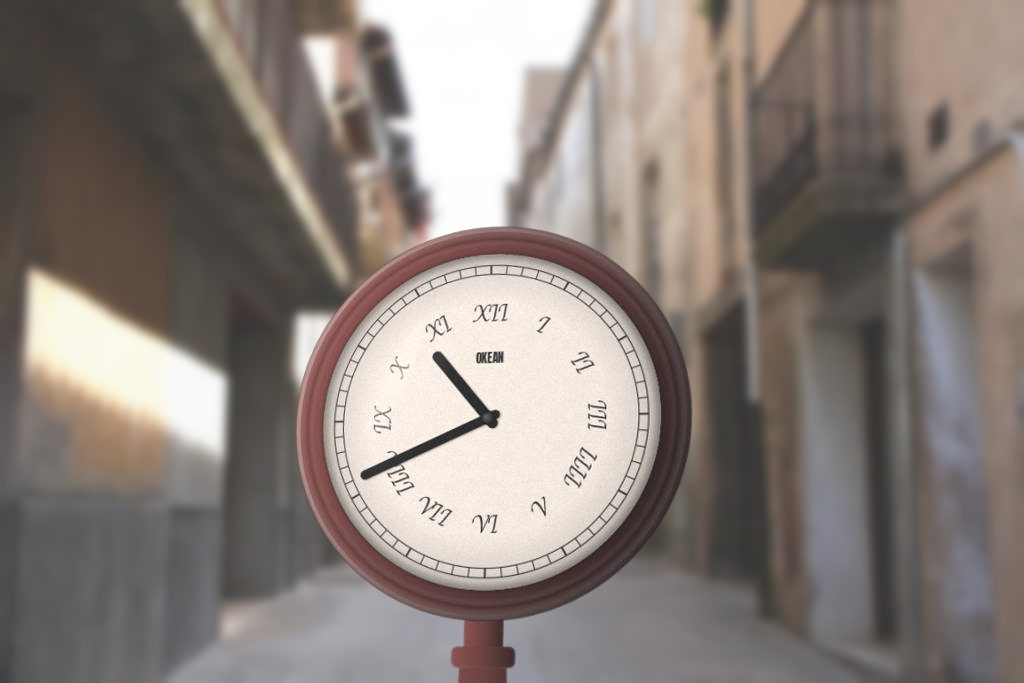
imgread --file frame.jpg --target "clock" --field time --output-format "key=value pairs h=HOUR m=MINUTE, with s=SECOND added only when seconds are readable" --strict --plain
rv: h=10 m=41
